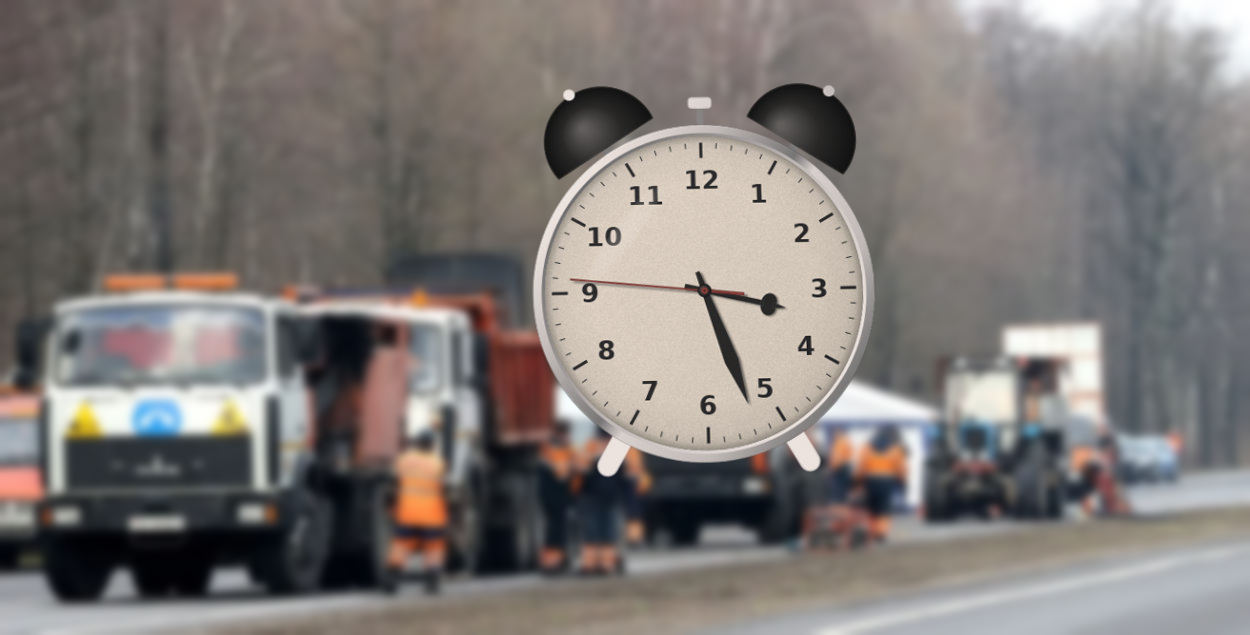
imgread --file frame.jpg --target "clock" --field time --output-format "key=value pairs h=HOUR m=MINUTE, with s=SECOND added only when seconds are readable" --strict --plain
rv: h=3 m=26 s=46
